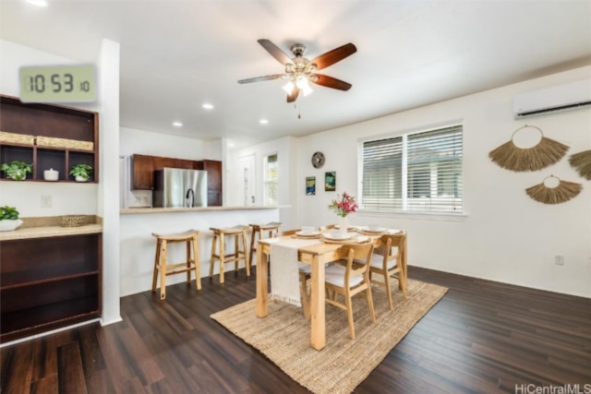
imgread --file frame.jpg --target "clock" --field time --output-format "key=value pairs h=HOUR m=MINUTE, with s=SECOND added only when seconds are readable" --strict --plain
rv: h=10 m=53
